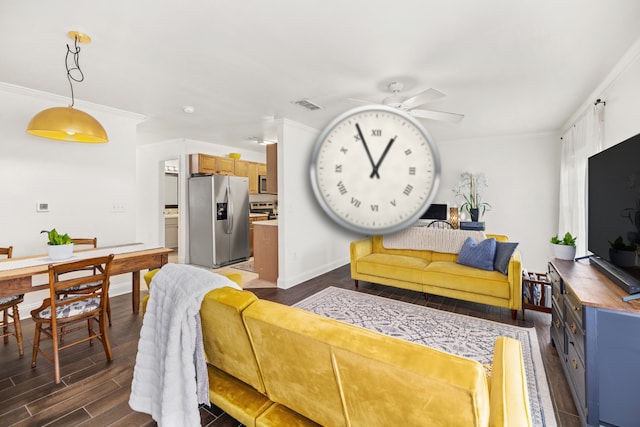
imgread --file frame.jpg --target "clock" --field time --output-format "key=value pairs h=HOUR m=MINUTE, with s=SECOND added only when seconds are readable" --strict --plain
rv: h=12 m=56
